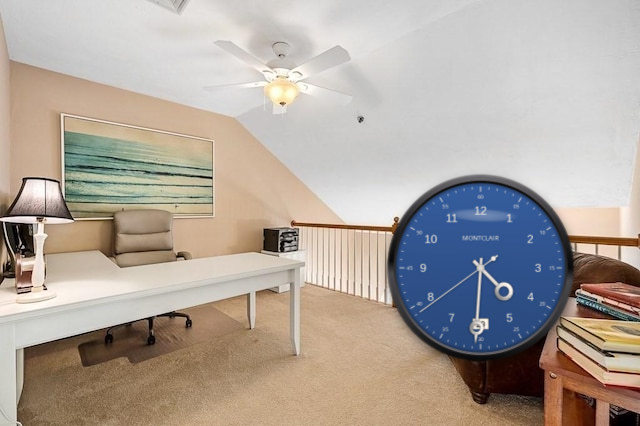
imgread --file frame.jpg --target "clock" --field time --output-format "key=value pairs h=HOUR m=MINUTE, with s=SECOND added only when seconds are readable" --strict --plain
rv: h=4 m=30 s=39
